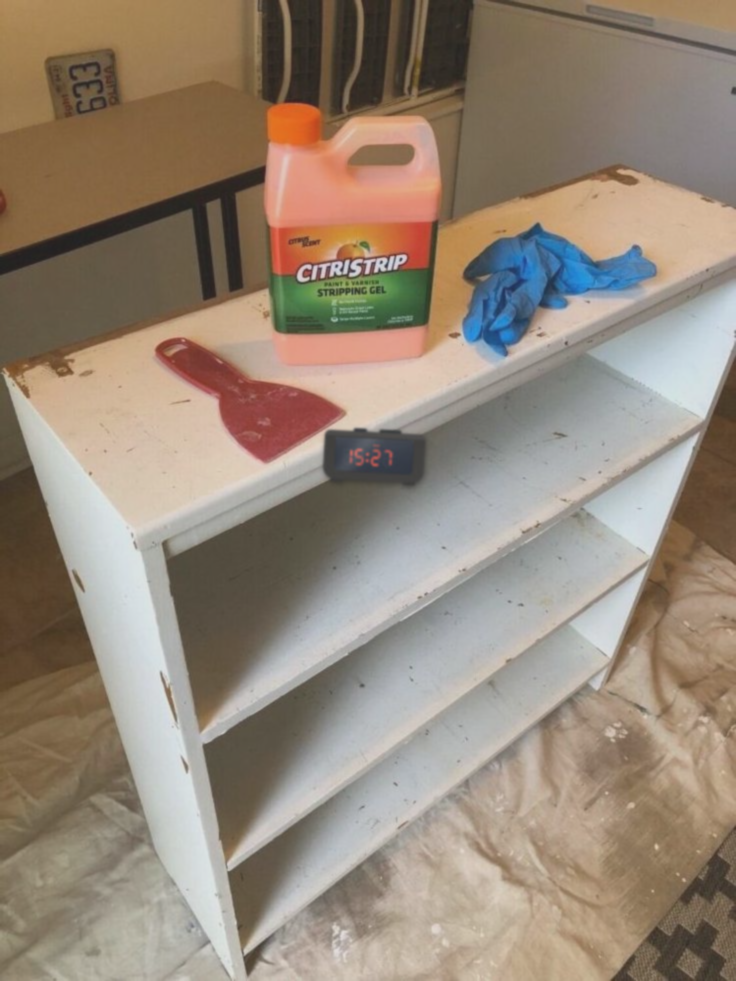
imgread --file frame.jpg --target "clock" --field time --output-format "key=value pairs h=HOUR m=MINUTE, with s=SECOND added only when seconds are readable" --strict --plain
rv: h=15 m=27
